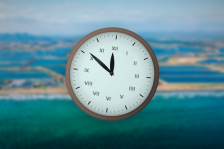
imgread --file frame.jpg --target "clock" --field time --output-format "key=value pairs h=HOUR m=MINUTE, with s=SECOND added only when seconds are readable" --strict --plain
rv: h=11 m=51
